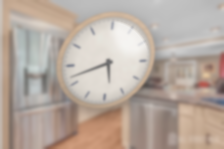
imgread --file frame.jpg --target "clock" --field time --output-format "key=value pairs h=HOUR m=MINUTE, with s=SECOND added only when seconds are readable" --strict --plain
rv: h=5 m=42
